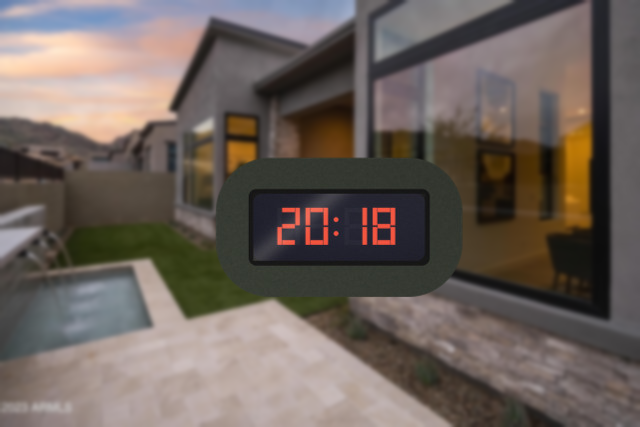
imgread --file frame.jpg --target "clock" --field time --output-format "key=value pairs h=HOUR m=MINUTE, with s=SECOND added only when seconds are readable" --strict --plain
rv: h=20 m=18
